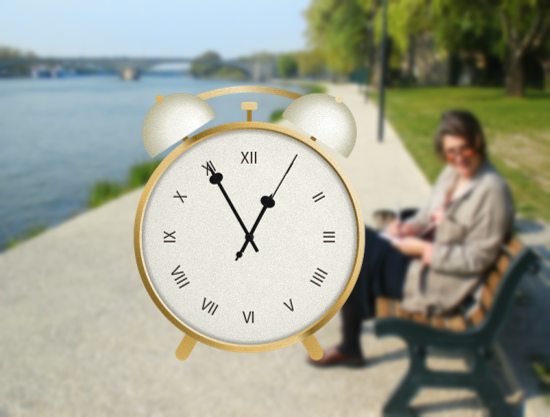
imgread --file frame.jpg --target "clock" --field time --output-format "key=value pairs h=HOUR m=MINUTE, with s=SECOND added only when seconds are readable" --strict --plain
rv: h=12 m=55 s=5
